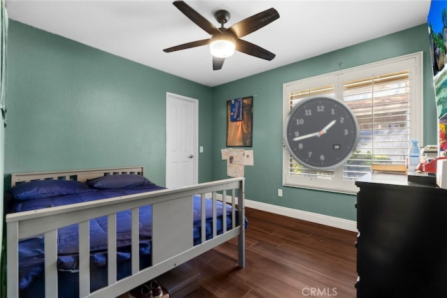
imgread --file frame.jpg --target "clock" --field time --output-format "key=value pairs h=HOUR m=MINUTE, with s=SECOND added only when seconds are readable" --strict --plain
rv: h=1 m=43
